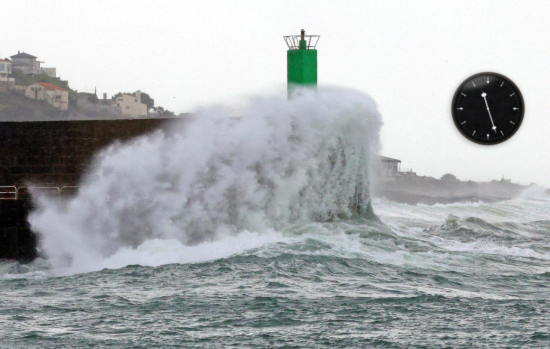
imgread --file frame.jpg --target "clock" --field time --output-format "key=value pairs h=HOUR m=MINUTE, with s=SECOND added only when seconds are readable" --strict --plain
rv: h=11 m=27
